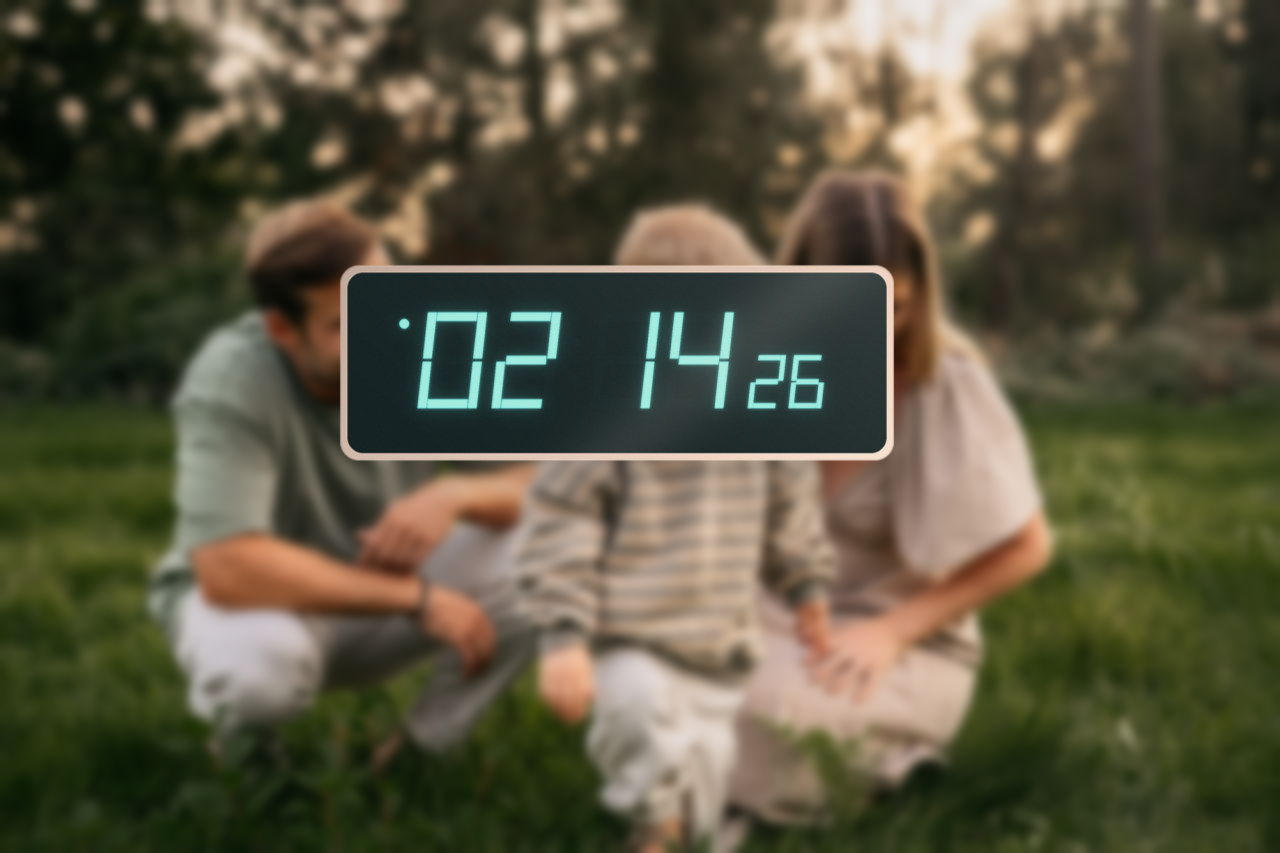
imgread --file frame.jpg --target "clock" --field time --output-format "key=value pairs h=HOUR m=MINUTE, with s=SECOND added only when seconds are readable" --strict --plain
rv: h=2 m=14 s=26
